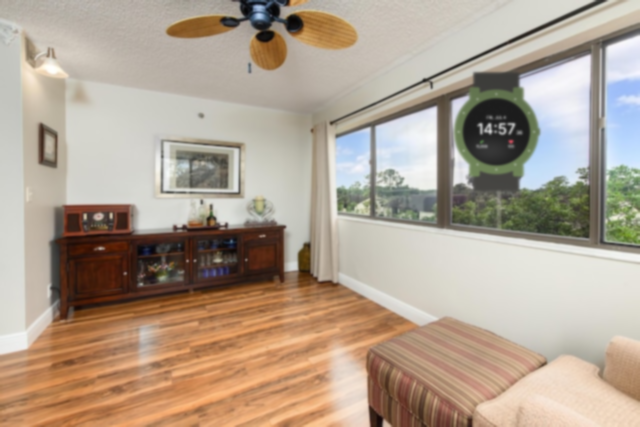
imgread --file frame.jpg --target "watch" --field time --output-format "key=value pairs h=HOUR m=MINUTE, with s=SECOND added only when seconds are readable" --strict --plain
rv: h=14 m=57
